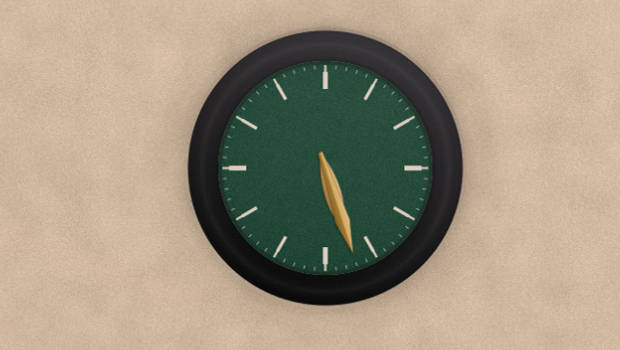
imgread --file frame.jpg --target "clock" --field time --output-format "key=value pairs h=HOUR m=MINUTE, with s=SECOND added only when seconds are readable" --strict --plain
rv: h=5 m=27
